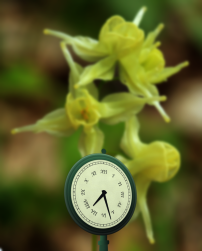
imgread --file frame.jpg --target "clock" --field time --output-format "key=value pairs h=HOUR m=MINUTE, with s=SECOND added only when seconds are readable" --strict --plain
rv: h=7 m=27
